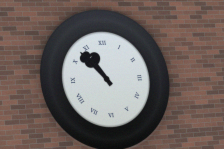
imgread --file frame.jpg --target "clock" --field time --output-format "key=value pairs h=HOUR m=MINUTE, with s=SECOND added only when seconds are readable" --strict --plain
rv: h=10 m=53
